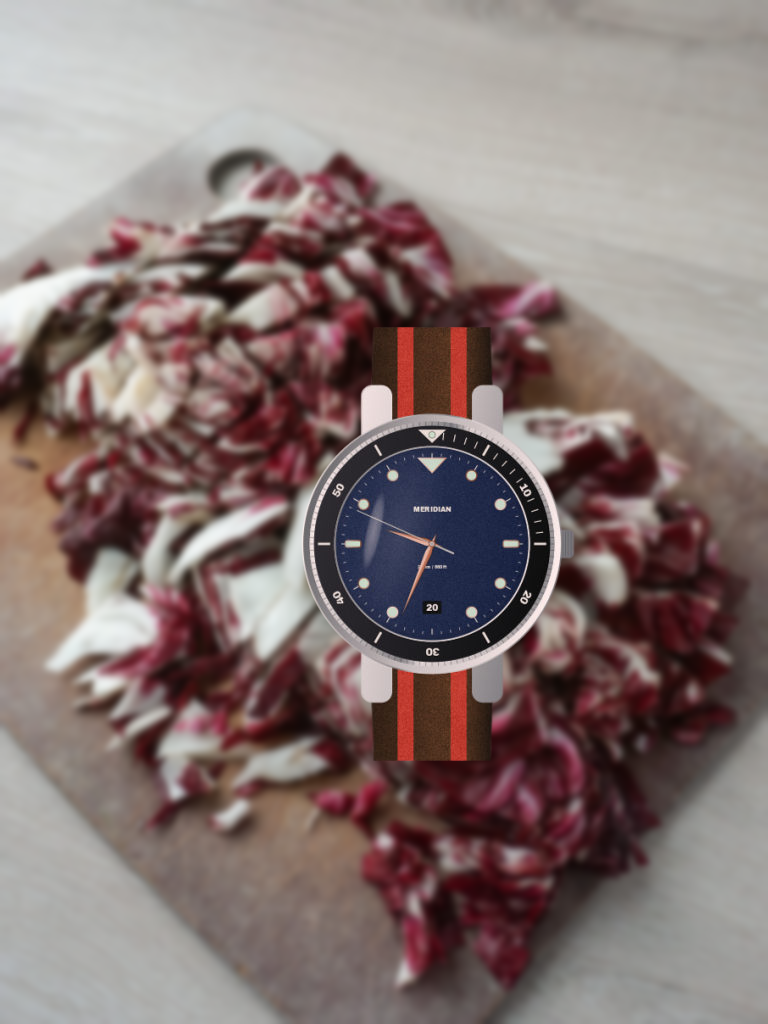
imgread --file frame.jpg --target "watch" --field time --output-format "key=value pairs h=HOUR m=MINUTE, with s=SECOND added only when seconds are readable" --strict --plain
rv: h=9 m=33 s=49
